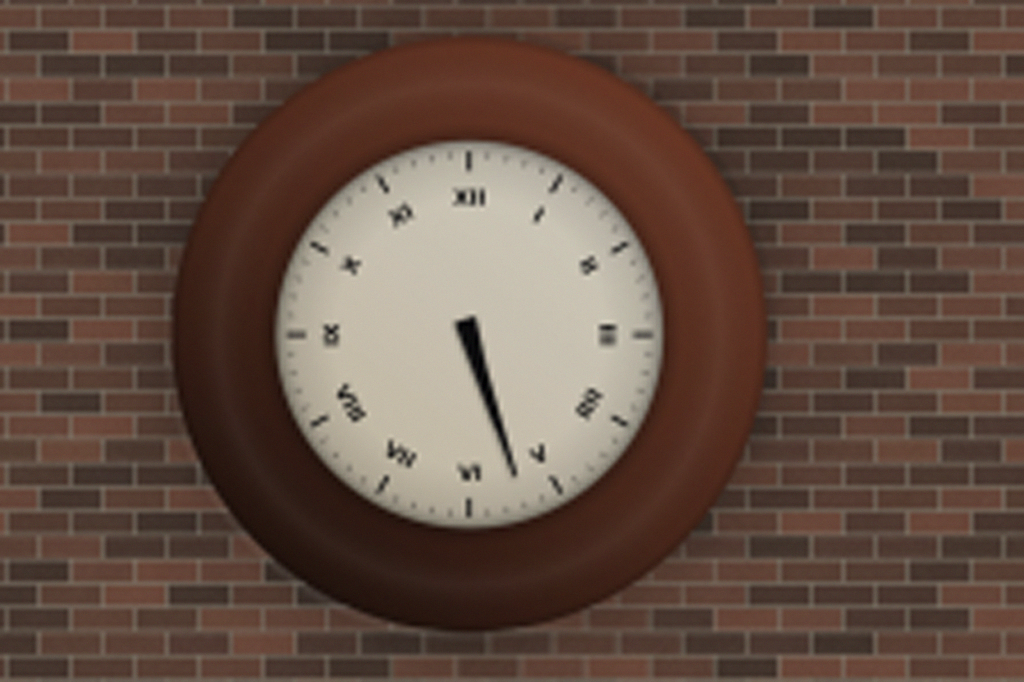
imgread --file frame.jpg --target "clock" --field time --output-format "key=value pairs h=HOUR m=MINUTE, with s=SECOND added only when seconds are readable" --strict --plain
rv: h=5 m=27
